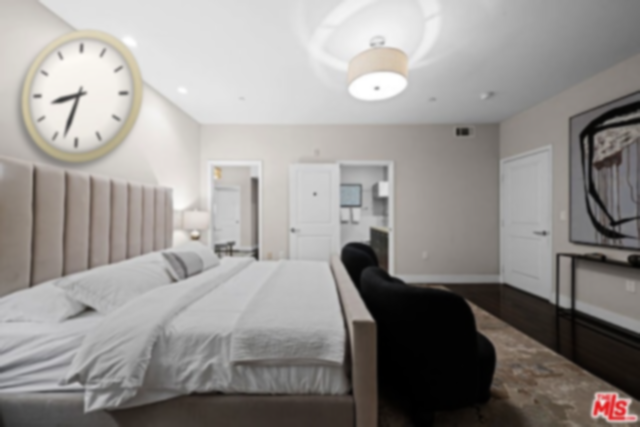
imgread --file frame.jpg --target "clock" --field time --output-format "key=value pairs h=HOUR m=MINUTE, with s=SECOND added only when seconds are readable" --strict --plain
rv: h=8 m=33
